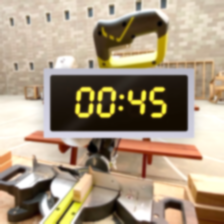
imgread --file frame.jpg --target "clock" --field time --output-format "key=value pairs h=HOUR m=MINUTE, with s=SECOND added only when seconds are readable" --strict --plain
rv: h=0 m=45
